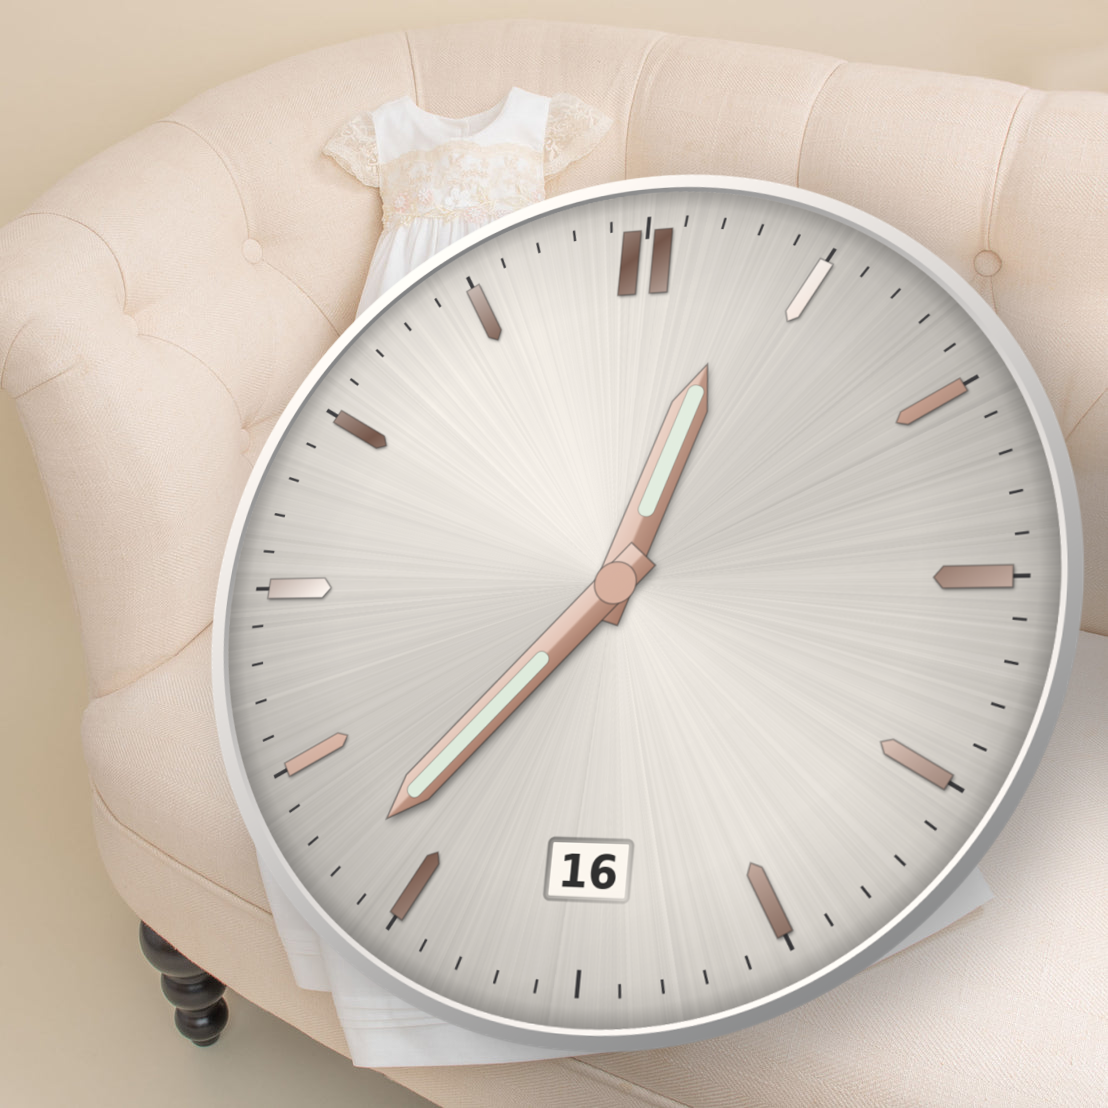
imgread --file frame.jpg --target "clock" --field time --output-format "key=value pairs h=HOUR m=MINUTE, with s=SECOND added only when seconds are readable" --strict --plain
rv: h=12 m=37
